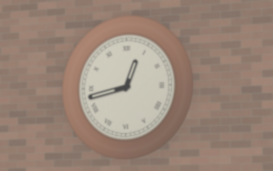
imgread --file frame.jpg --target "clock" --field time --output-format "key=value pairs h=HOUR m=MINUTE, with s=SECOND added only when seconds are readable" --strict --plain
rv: h=12 m=43
